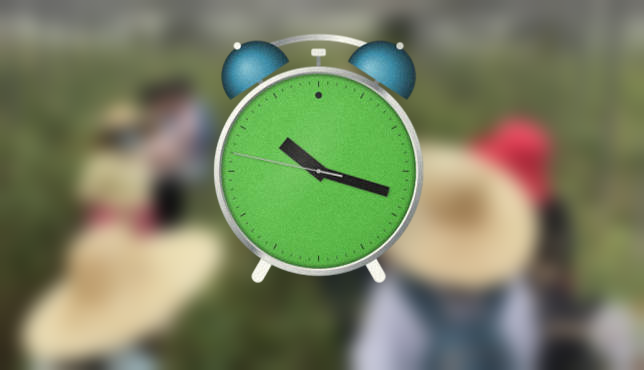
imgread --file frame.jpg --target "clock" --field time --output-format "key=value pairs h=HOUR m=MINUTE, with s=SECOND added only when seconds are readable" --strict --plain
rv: h=10 m=17 s=47
